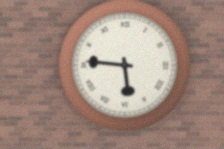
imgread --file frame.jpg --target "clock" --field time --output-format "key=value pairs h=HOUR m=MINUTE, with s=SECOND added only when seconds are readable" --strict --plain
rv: h=5 m=46
